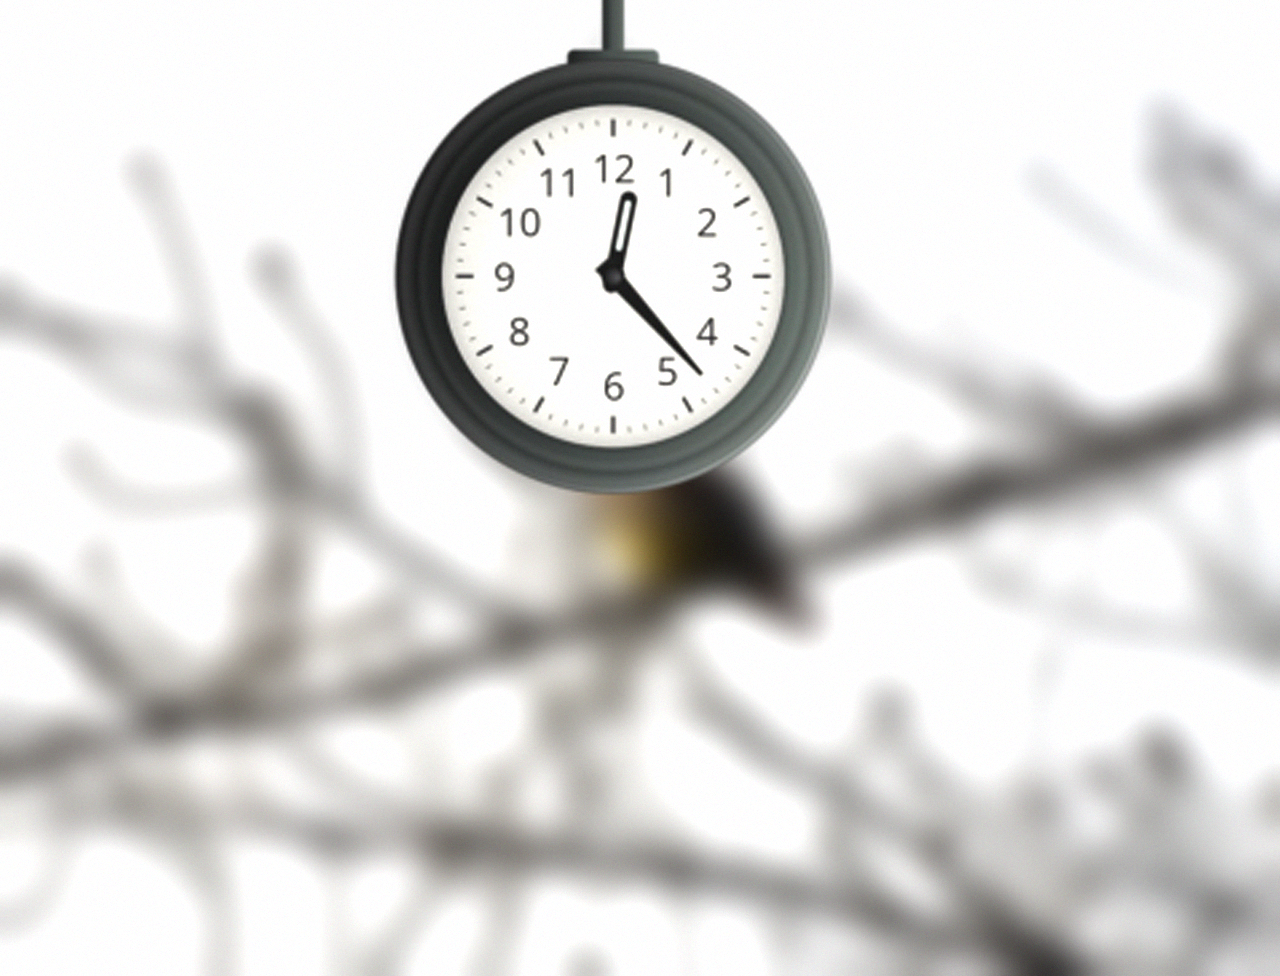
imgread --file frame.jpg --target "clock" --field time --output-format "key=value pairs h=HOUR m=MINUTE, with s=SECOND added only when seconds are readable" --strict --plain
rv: h=12 m=23
